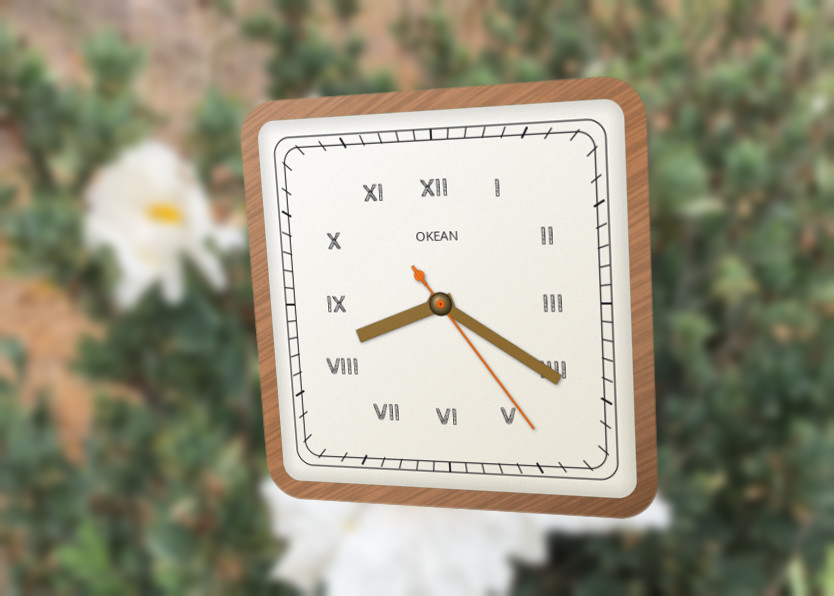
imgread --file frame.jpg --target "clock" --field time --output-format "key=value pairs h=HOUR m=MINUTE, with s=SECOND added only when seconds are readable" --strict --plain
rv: h=8 m=20 s=24
